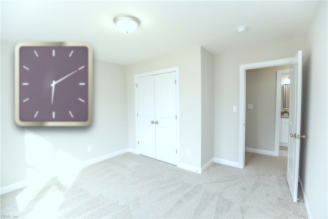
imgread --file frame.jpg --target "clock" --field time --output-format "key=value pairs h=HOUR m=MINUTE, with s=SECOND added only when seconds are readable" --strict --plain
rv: h=6 m=10
